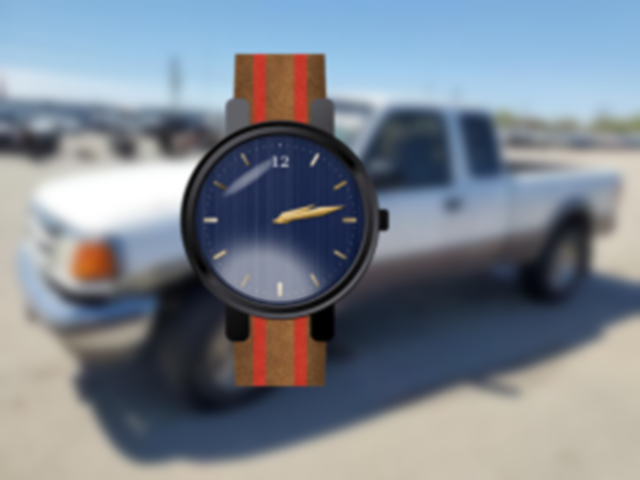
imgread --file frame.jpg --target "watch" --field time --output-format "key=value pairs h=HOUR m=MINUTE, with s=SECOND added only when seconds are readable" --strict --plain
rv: h=2 m=13
